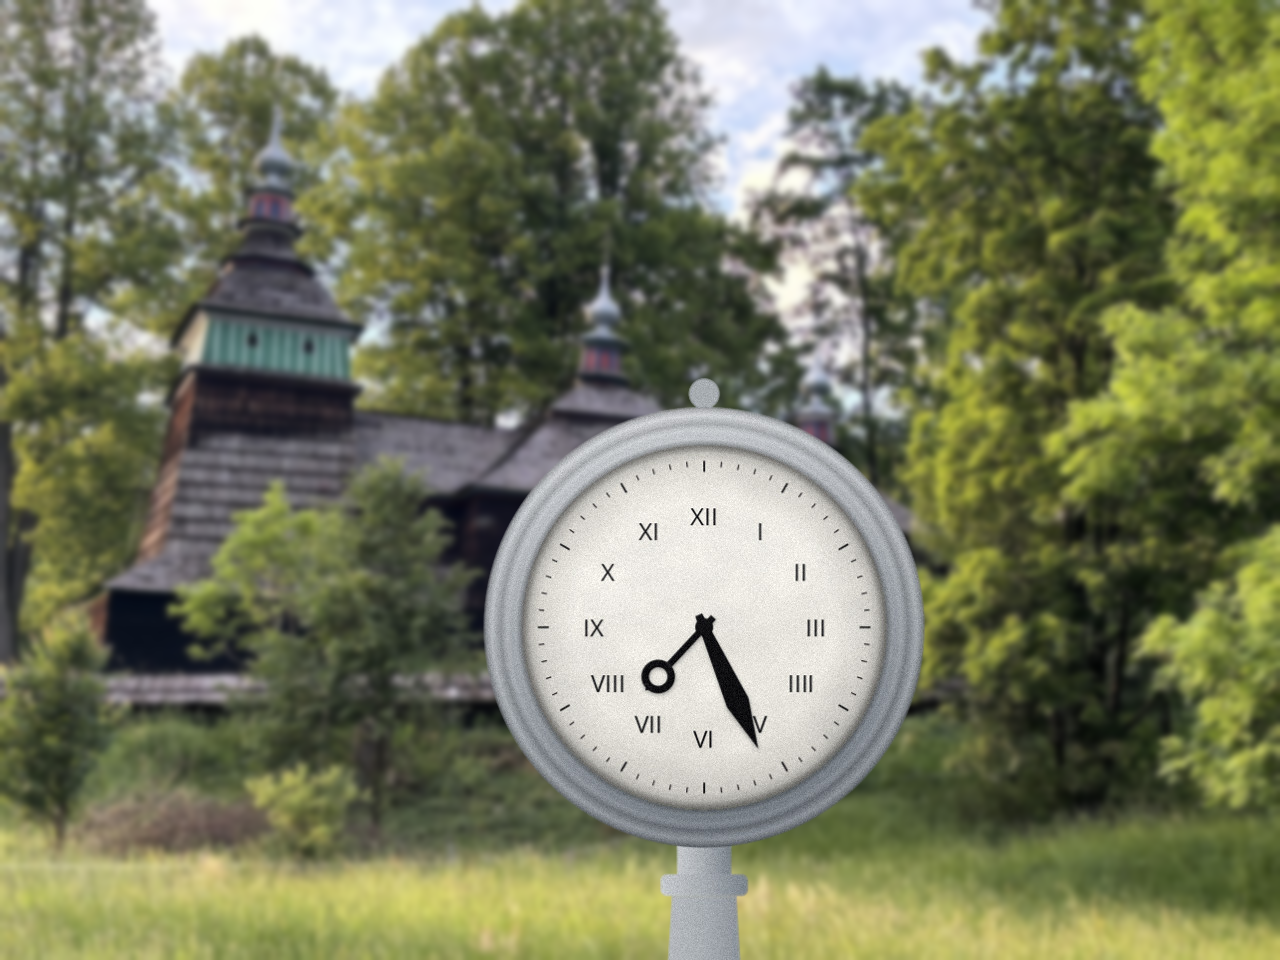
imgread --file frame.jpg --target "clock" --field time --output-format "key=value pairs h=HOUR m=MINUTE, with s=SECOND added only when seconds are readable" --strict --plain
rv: h=7 m=26
